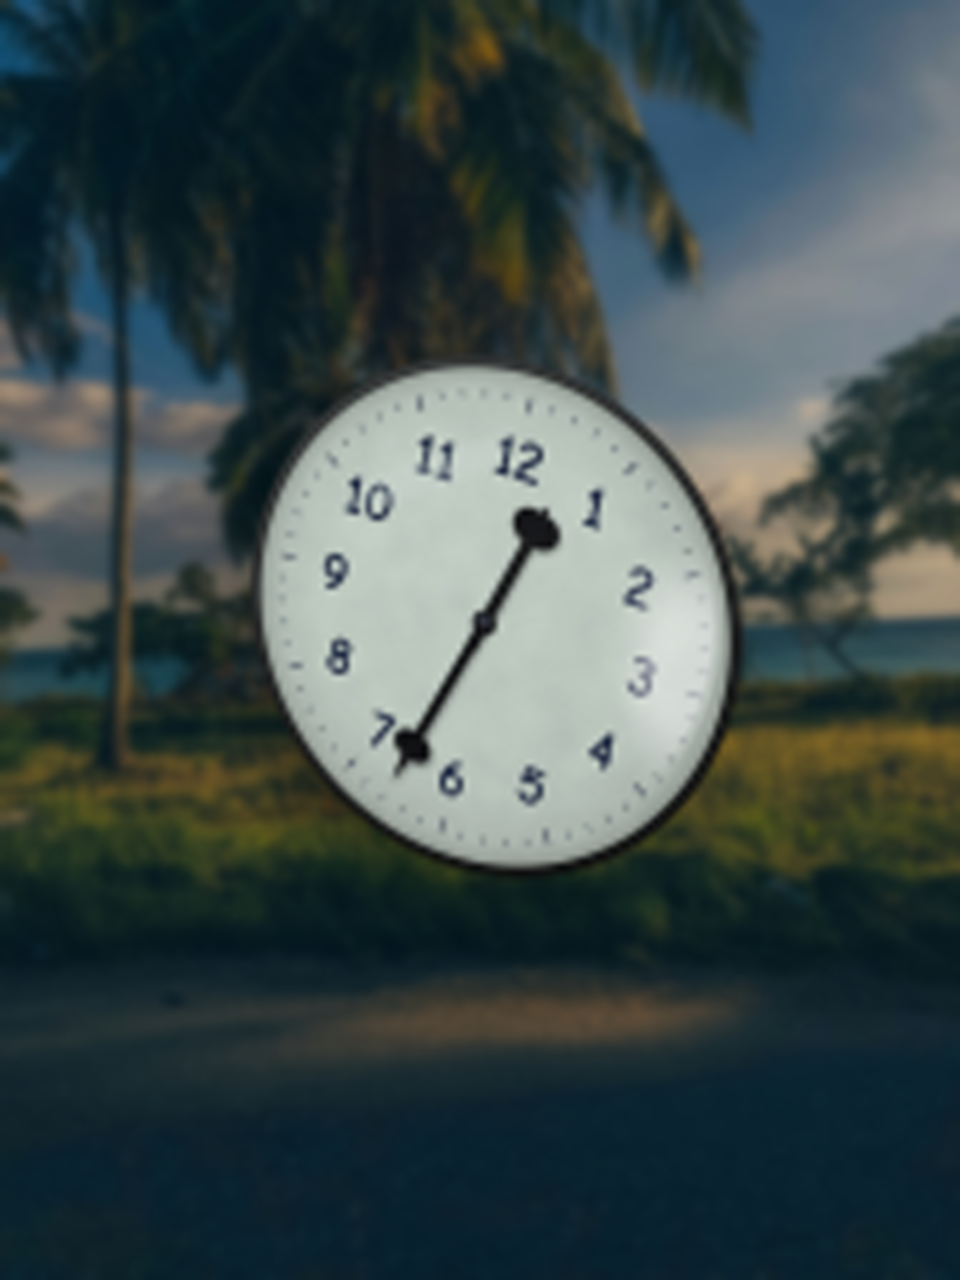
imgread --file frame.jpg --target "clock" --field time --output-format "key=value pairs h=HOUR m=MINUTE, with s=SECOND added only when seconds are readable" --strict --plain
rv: h=12 m=33
